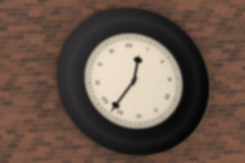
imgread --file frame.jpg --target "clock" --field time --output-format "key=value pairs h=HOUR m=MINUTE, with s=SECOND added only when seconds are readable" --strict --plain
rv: h=12 m=37
